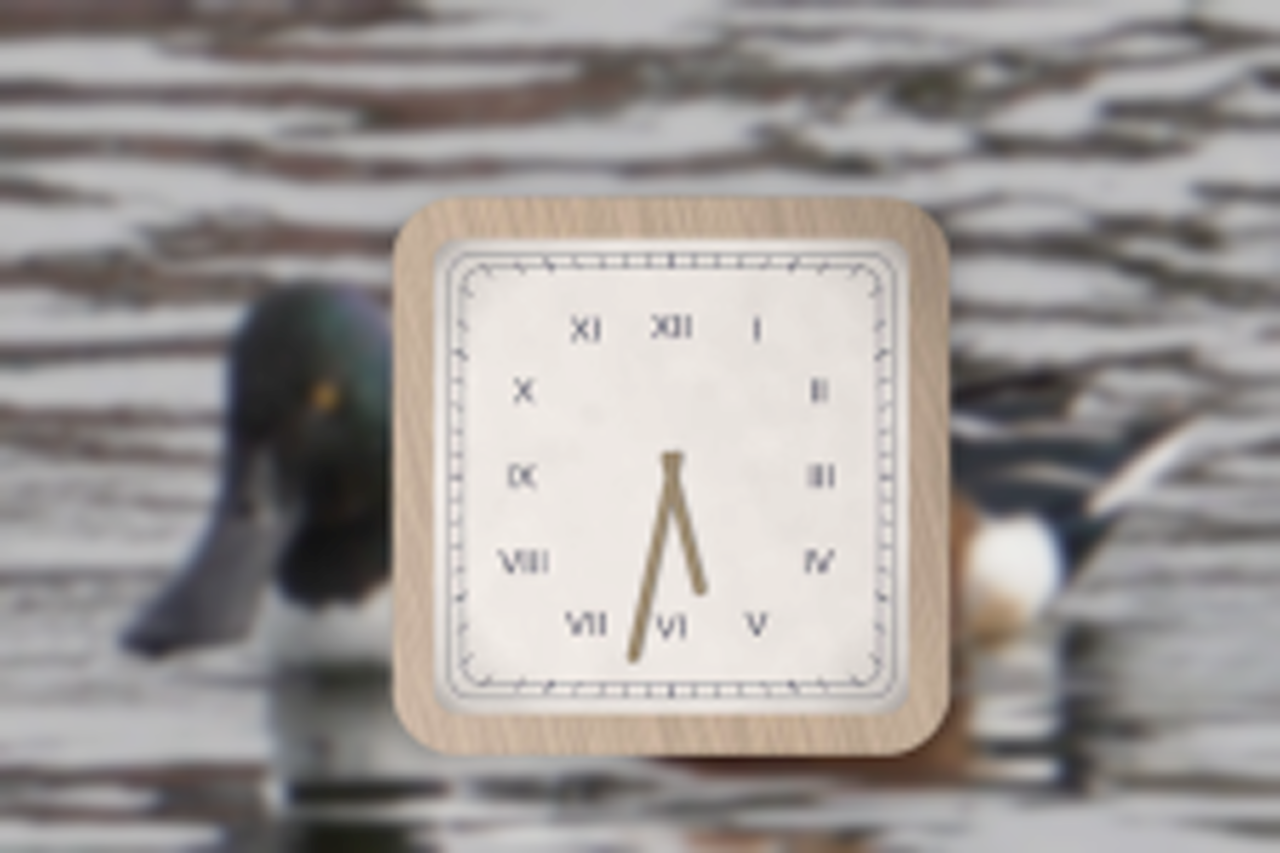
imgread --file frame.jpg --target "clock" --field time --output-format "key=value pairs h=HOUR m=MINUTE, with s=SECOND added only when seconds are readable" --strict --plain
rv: h=5 m=32
